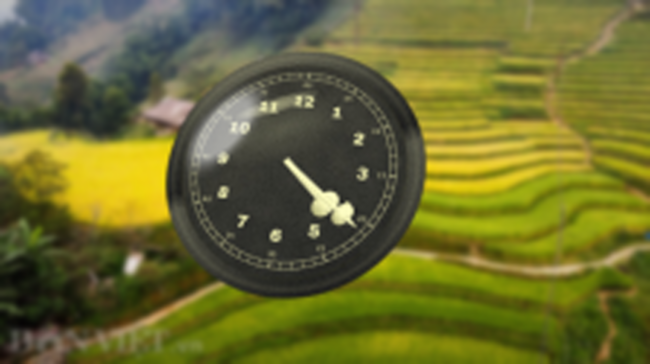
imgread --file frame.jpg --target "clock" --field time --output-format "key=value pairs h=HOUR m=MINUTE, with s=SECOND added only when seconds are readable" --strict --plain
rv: h=4 m=21
